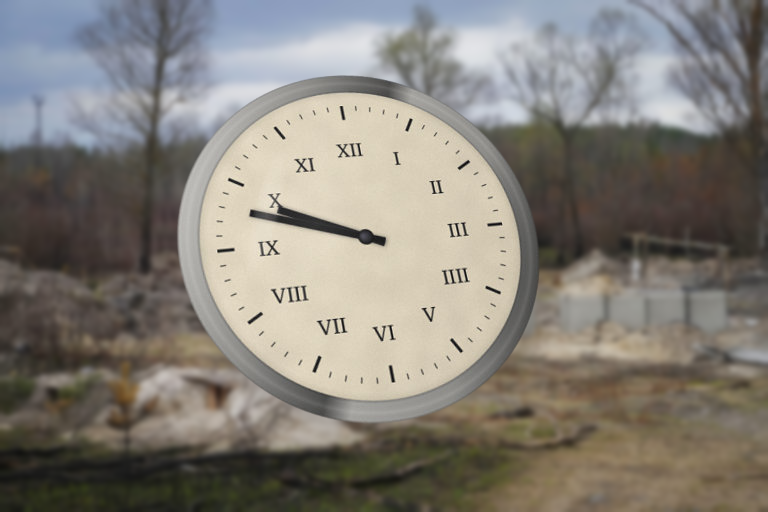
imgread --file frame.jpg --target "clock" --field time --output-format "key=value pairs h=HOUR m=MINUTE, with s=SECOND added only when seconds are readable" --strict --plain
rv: h=9 m=48
